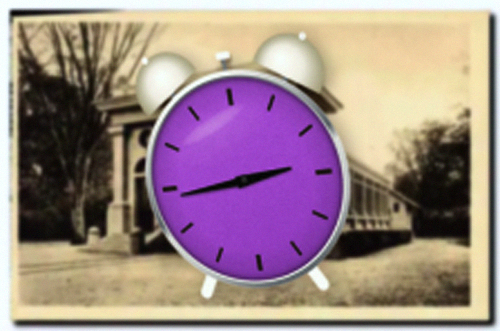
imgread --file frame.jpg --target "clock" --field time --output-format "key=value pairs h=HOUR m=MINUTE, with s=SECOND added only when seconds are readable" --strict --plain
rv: h=2 m=44
